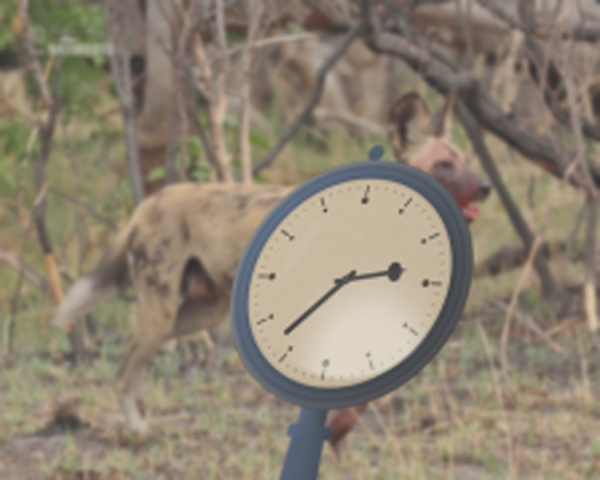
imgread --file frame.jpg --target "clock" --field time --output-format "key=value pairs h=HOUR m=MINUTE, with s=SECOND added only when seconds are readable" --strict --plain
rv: h=2 m=37
